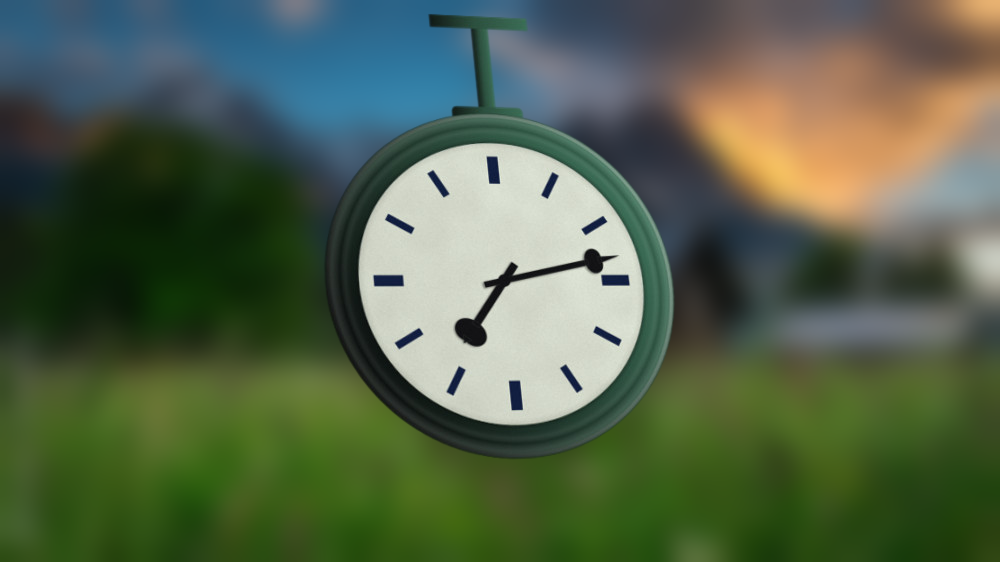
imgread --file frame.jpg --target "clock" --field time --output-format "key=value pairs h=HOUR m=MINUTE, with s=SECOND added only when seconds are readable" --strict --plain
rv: h=7 m=13
